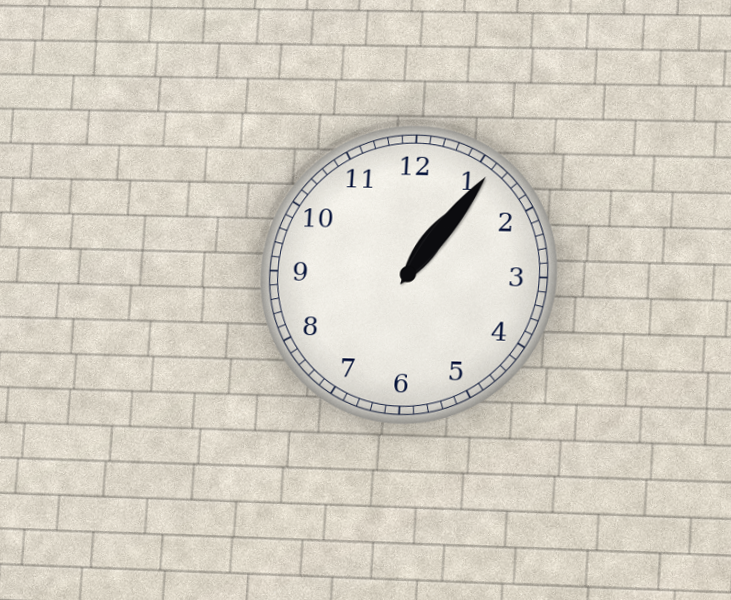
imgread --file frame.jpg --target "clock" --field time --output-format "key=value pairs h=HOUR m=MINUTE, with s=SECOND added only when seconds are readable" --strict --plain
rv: h=1 m=6
